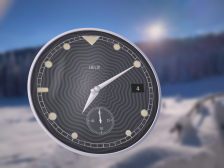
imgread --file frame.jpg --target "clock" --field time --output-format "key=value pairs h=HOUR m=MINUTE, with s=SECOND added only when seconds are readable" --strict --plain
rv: h=7 m=10
